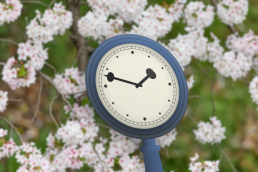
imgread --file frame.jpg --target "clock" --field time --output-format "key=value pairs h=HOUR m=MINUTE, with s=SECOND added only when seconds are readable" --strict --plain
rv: h=1 m=48
